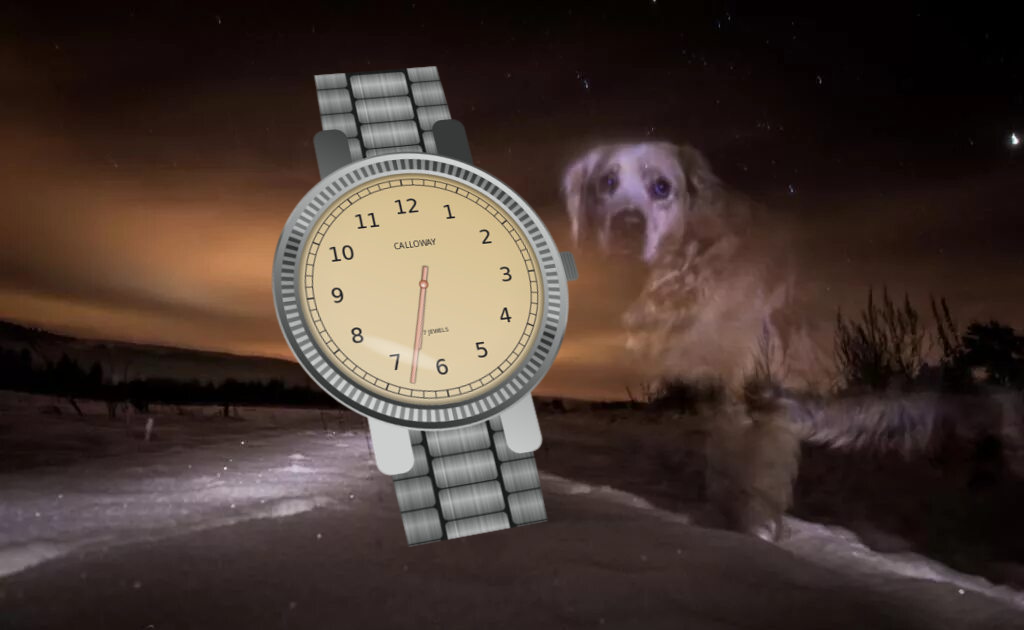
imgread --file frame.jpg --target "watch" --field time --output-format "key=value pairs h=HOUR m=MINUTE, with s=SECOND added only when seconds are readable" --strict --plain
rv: h=6 m=33
